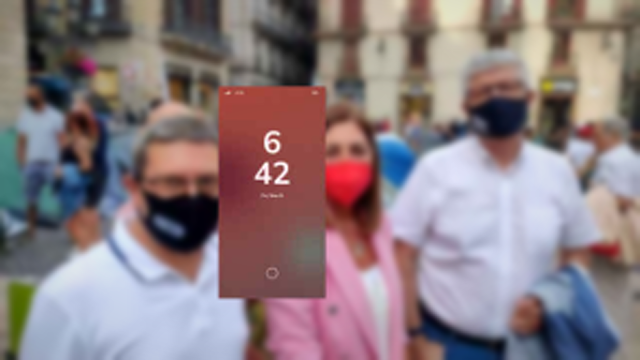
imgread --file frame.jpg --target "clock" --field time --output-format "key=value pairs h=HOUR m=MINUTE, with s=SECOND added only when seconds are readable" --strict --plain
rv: h=6 m=42
